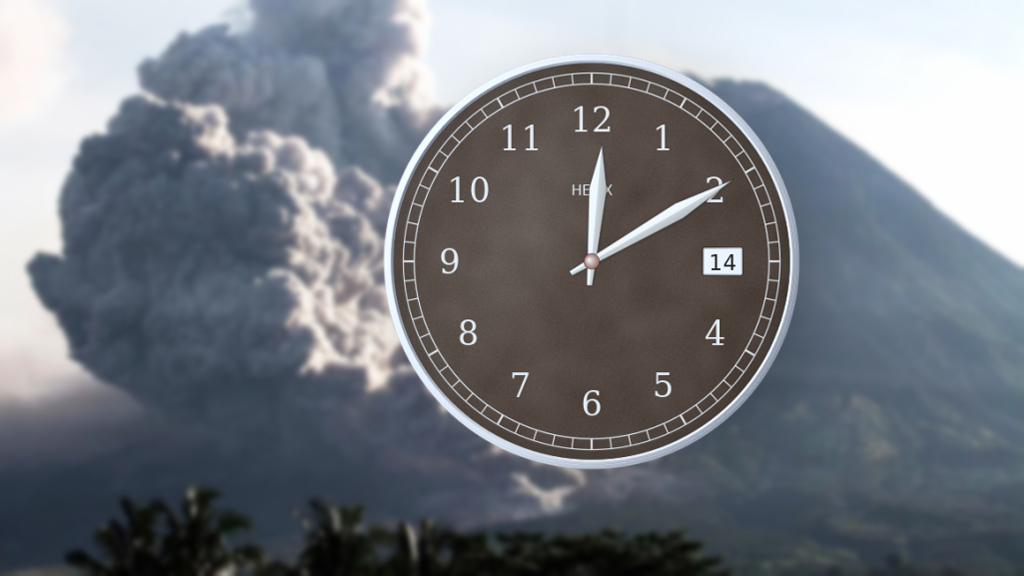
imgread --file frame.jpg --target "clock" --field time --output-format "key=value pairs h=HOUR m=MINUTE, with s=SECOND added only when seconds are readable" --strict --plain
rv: h=12 m=10
